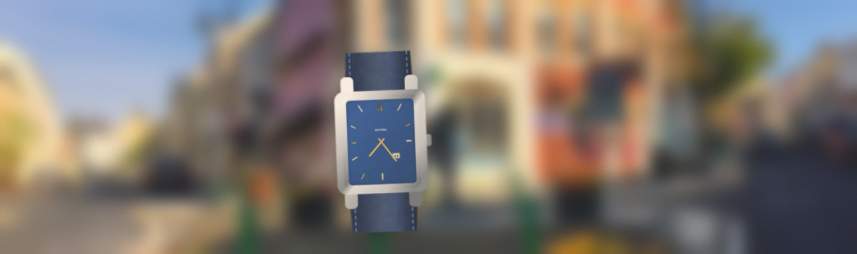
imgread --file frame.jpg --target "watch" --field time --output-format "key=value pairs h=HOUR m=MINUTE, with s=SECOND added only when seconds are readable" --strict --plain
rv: h=7 m=24
